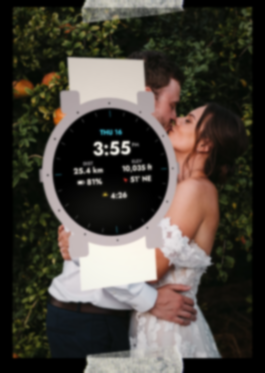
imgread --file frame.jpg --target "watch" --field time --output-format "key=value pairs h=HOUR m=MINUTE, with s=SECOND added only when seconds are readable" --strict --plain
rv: h=3 m=55
